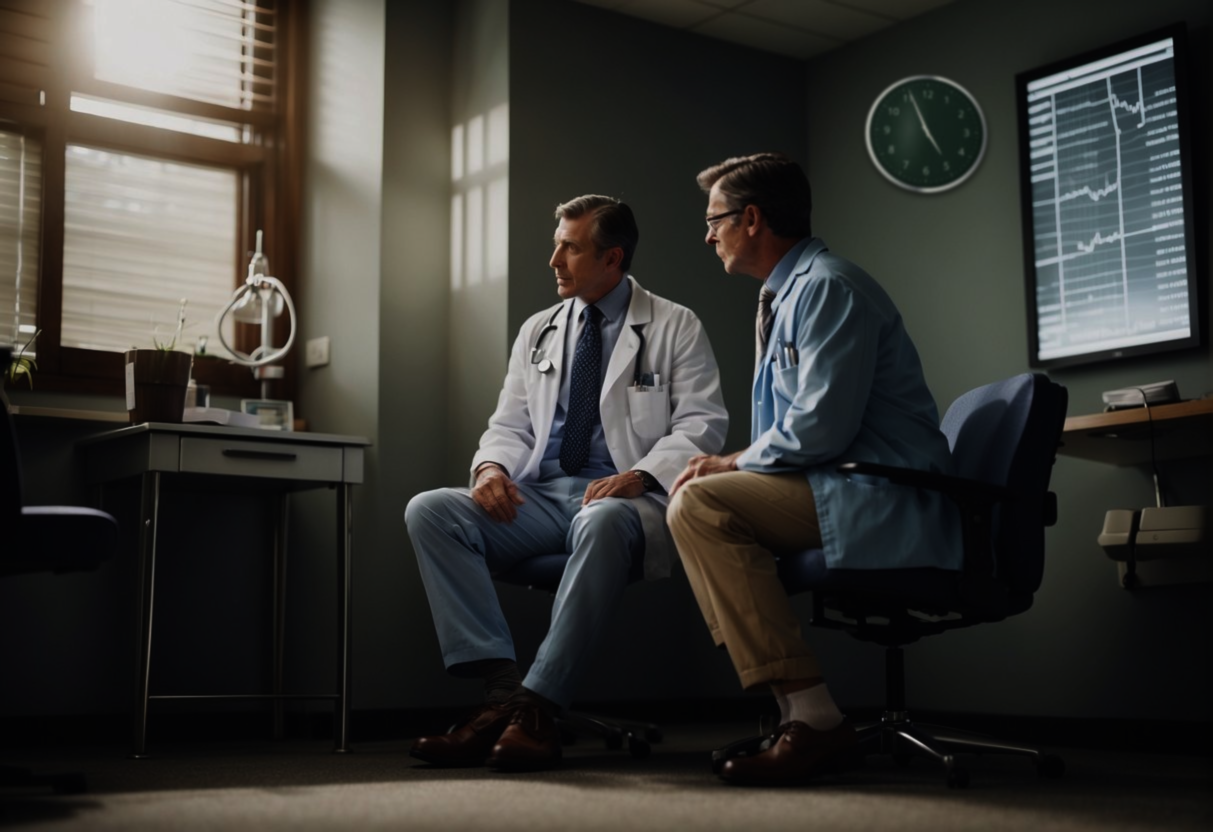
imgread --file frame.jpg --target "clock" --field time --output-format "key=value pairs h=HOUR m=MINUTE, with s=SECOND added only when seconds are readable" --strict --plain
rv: h=4 m=56
